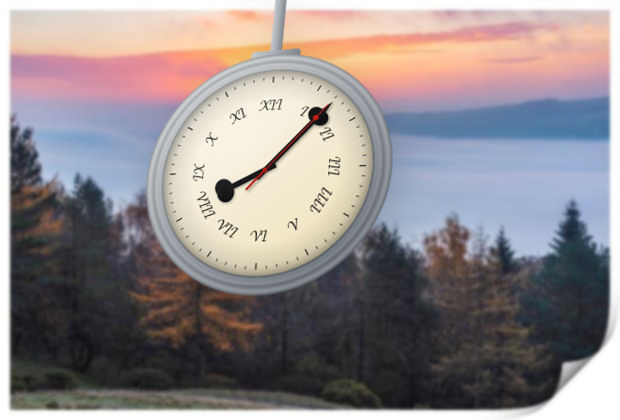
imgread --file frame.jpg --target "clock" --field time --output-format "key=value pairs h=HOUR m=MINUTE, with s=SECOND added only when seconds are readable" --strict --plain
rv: h=8 m=7 s=7
